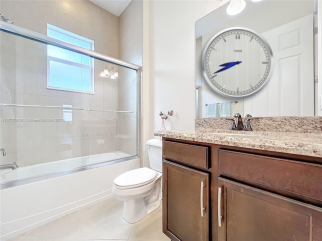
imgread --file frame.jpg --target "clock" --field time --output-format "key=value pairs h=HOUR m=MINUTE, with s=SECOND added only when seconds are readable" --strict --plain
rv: h=8 m=41
